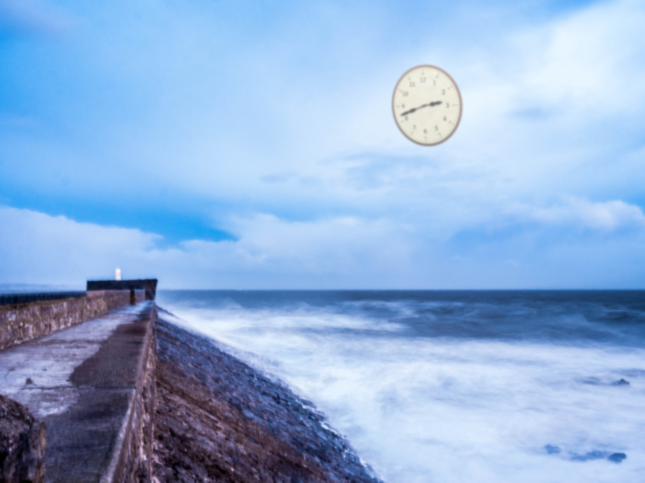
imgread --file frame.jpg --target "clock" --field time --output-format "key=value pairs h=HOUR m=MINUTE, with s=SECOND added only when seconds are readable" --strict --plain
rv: h=2 m=42
